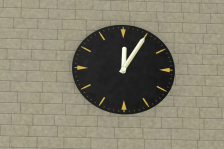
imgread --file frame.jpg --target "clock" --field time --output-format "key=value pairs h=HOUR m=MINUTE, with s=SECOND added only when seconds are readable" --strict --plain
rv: h=12 m=5
